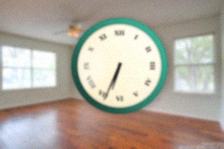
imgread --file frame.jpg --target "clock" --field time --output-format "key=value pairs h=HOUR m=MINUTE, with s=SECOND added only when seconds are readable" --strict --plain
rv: h=6 m=34
